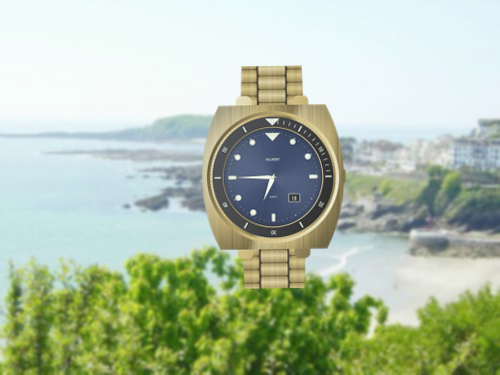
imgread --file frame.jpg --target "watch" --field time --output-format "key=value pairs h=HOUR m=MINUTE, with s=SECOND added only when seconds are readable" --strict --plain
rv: h=6 m=45
